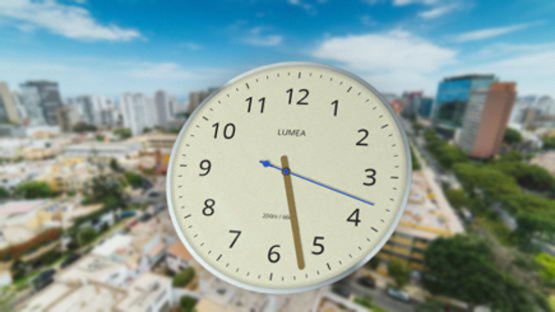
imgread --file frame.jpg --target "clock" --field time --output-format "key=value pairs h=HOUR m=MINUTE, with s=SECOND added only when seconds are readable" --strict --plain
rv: h=5 m=27 s=18
